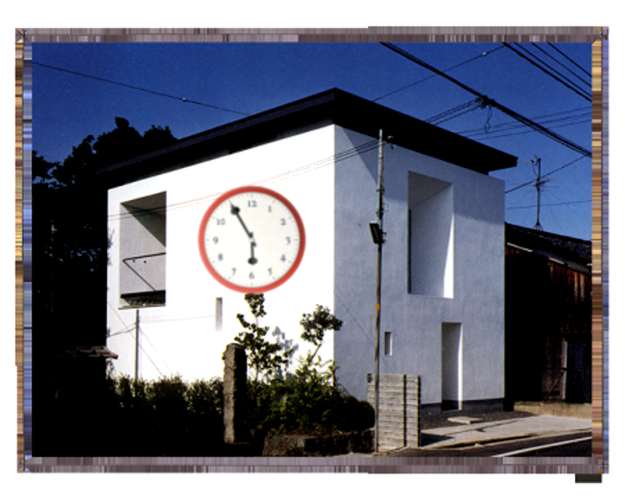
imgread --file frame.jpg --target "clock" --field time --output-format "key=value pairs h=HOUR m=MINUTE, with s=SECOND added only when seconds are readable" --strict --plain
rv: h=5 m=55
